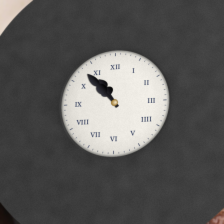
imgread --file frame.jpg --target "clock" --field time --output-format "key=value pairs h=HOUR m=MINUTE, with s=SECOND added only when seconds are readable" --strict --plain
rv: h=10 m=53
